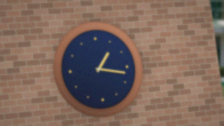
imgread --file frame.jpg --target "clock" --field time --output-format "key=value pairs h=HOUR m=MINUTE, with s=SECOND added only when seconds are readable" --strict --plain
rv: h=1 m=17
